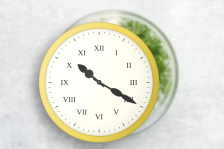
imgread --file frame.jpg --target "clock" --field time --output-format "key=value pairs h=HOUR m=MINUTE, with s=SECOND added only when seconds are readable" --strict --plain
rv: h=10 m=20
